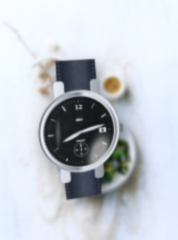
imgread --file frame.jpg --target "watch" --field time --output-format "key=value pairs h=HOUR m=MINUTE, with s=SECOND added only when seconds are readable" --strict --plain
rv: h=8 m=13
